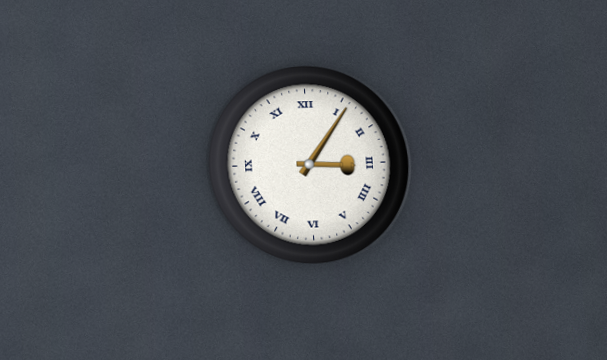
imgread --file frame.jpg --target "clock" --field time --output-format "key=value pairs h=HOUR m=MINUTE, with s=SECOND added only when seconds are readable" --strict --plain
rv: h=3 m=6
